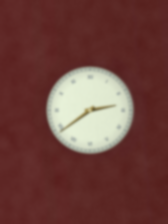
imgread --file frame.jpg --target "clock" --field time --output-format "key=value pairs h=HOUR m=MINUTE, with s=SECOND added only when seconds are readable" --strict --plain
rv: h=2 m=39
